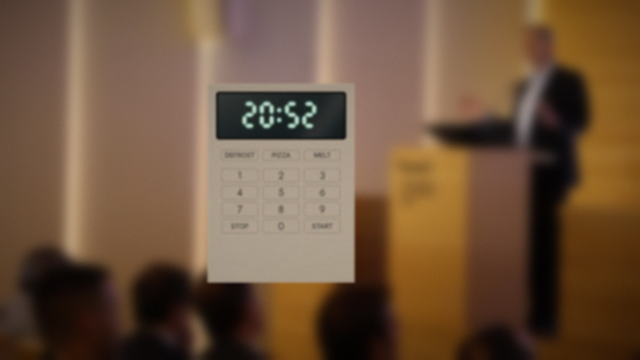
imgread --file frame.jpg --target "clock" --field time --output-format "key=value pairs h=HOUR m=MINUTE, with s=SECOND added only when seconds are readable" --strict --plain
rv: h=20 m=52
